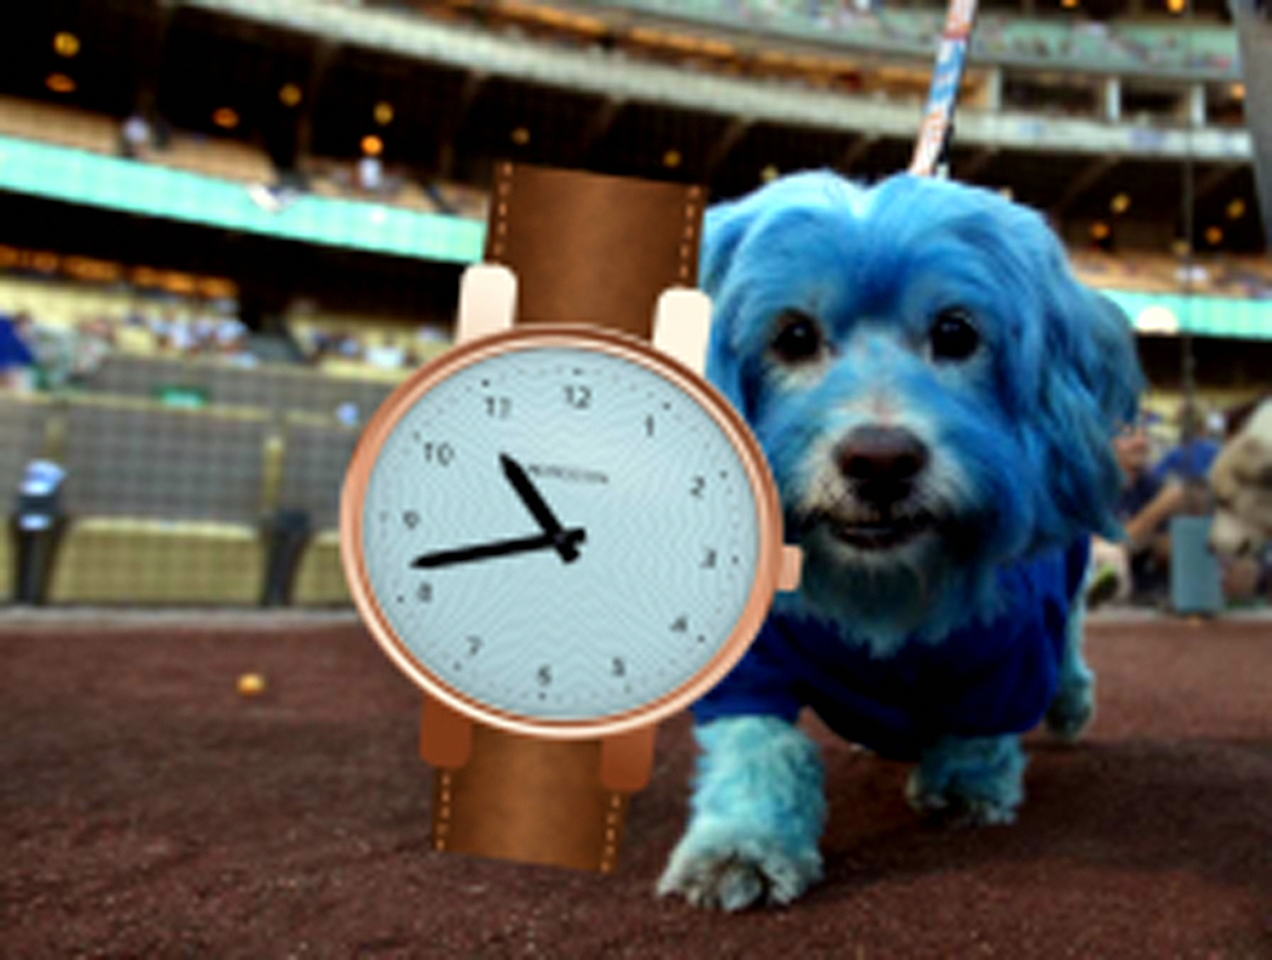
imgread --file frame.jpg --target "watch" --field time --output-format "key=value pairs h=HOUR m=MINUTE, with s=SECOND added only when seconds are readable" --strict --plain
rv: h=10 m=42
